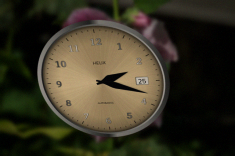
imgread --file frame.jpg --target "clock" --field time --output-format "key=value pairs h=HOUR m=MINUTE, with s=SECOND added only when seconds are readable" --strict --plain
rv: h=2 m=18
